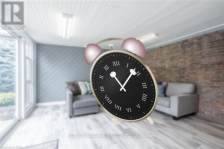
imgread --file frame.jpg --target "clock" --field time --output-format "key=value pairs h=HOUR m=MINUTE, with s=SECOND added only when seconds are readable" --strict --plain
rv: h=11 m=8
